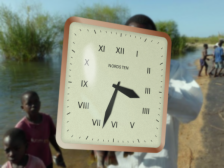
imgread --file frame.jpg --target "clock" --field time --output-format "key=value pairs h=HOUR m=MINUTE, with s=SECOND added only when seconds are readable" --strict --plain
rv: h=3 m=33
